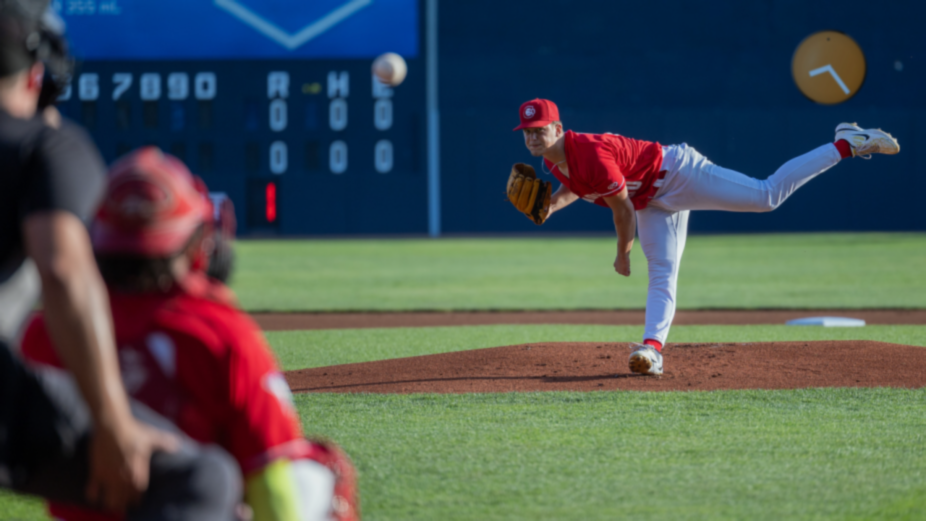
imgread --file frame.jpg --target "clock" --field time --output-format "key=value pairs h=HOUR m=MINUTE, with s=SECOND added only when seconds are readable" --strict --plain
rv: h=8 m=24
